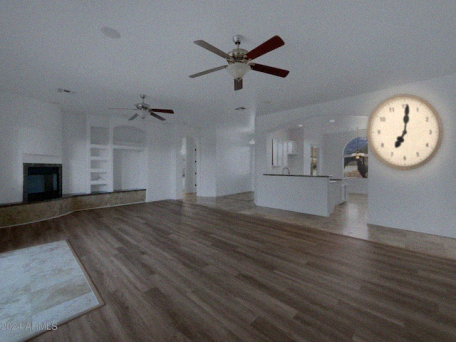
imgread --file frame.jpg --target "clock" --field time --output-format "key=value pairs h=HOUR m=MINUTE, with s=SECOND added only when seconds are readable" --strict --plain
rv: h=7 m=1
